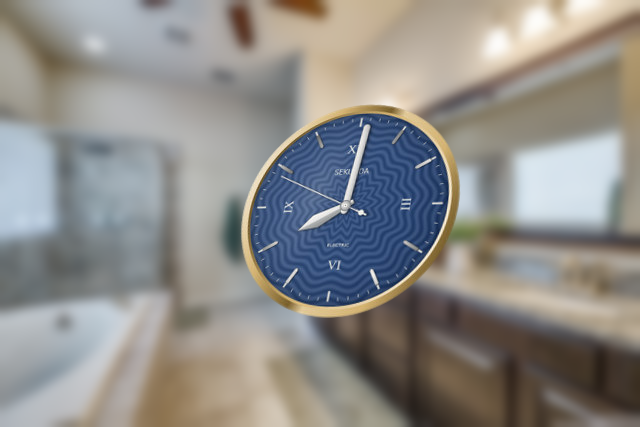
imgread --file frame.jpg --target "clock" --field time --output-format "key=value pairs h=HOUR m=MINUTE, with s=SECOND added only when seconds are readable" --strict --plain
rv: h=8 m=0 s=49
